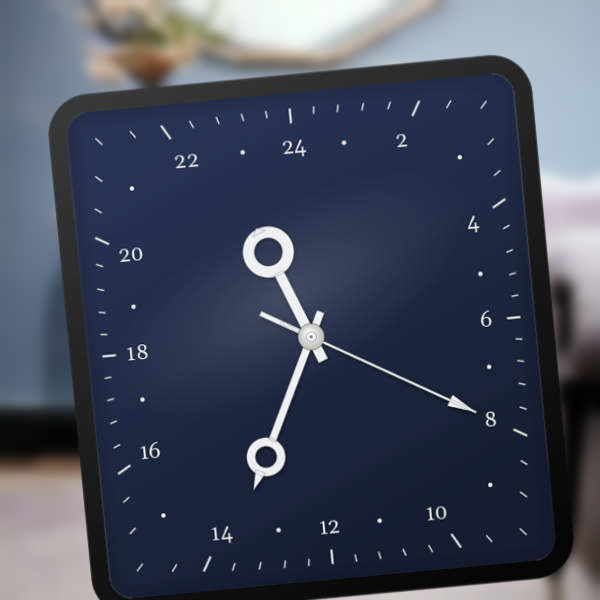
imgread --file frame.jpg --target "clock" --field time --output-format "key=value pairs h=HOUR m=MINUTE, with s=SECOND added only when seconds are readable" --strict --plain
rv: h=22 m=34 s=20
